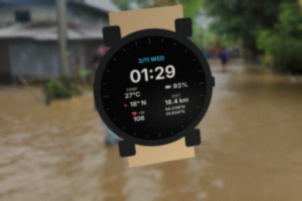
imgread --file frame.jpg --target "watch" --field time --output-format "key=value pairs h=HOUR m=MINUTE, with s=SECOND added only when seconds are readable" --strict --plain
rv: h=1 m=29
